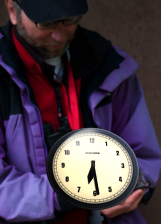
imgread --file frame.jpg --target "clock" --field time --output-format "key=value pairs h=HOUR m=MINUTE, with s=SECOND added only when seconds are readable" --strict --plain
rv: h=6 m=29
